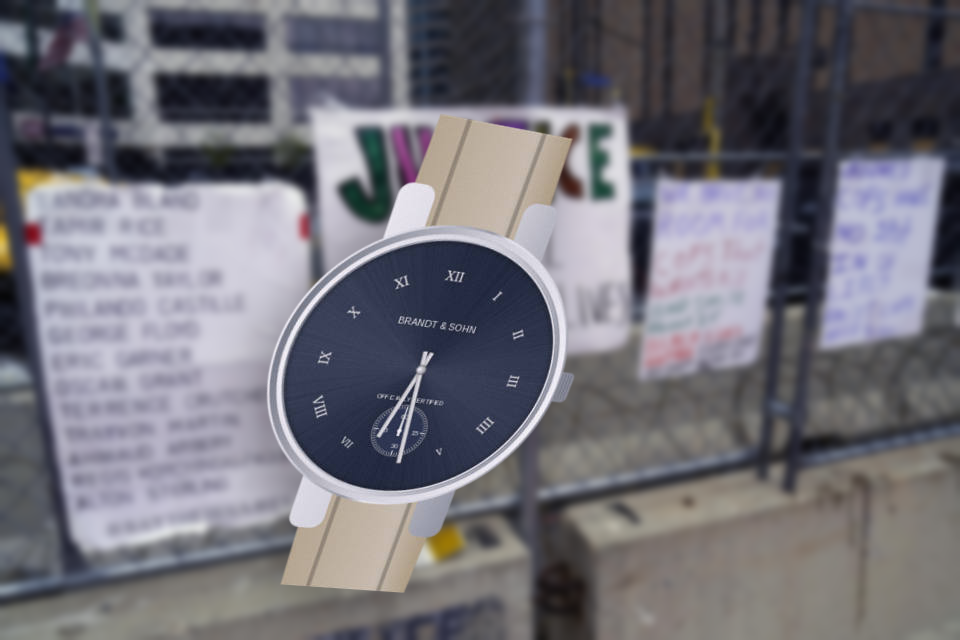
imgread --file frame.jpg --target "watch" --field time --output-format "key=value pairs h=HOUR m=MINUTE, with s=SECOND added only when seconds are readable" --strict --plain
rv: h=6 m=29
